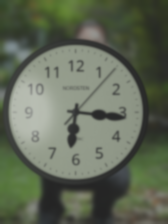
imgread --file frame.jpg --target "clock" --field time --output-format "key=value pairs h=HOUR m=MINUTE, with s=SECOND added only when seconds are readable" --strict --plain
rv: h=6 m=16 s=7
